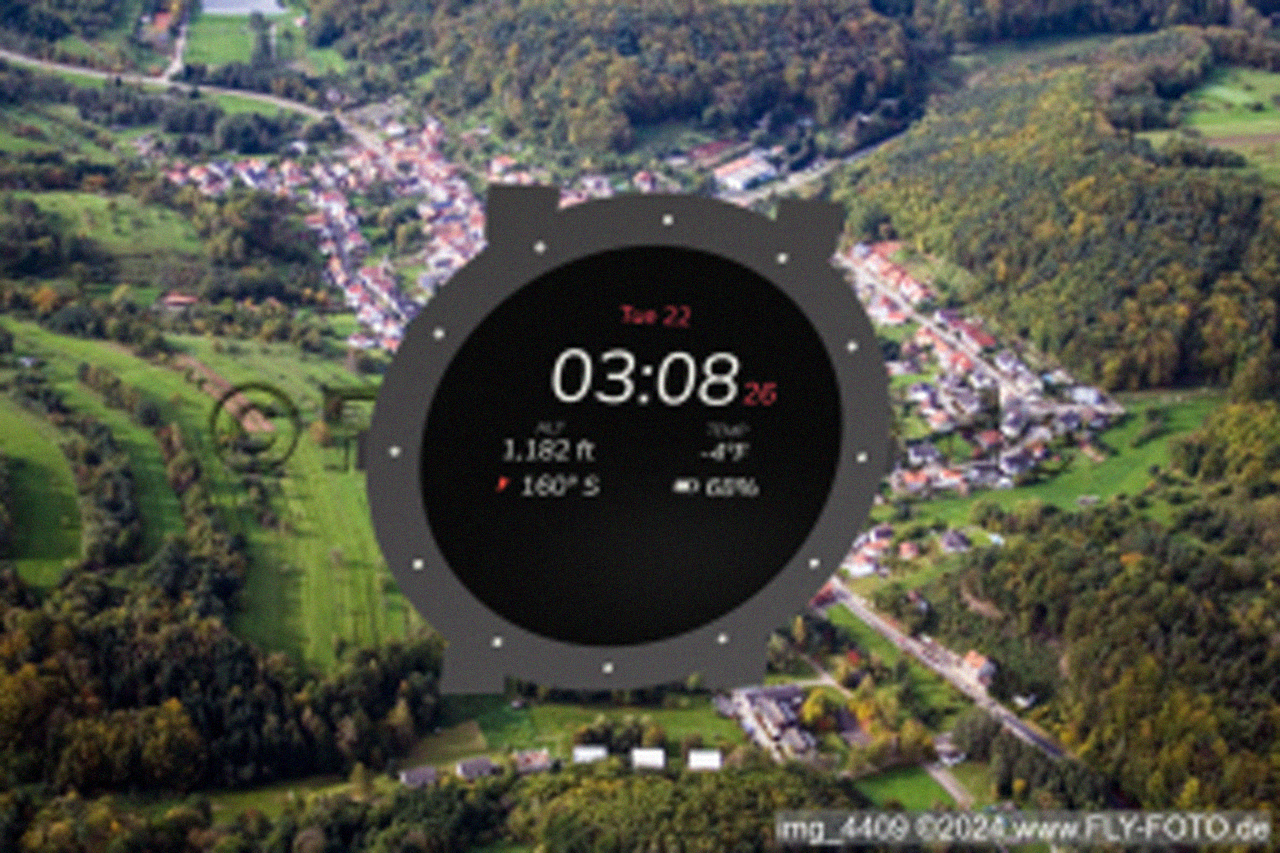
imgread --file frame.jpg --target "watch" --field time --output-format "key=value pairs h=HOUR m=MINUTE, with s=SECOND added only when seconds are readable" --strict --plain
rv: h=3 m=8
